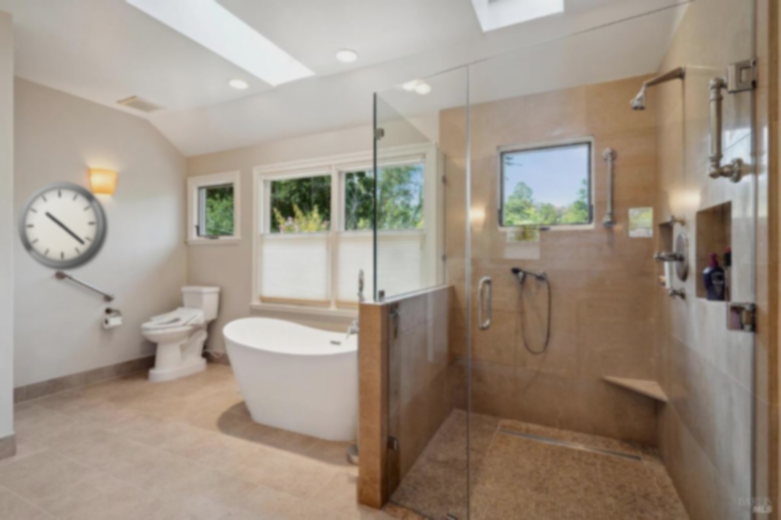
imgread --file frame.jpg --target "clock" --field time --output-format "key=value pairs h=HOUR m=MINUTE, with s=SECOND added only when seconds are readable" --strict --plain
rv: h=10 m=22
